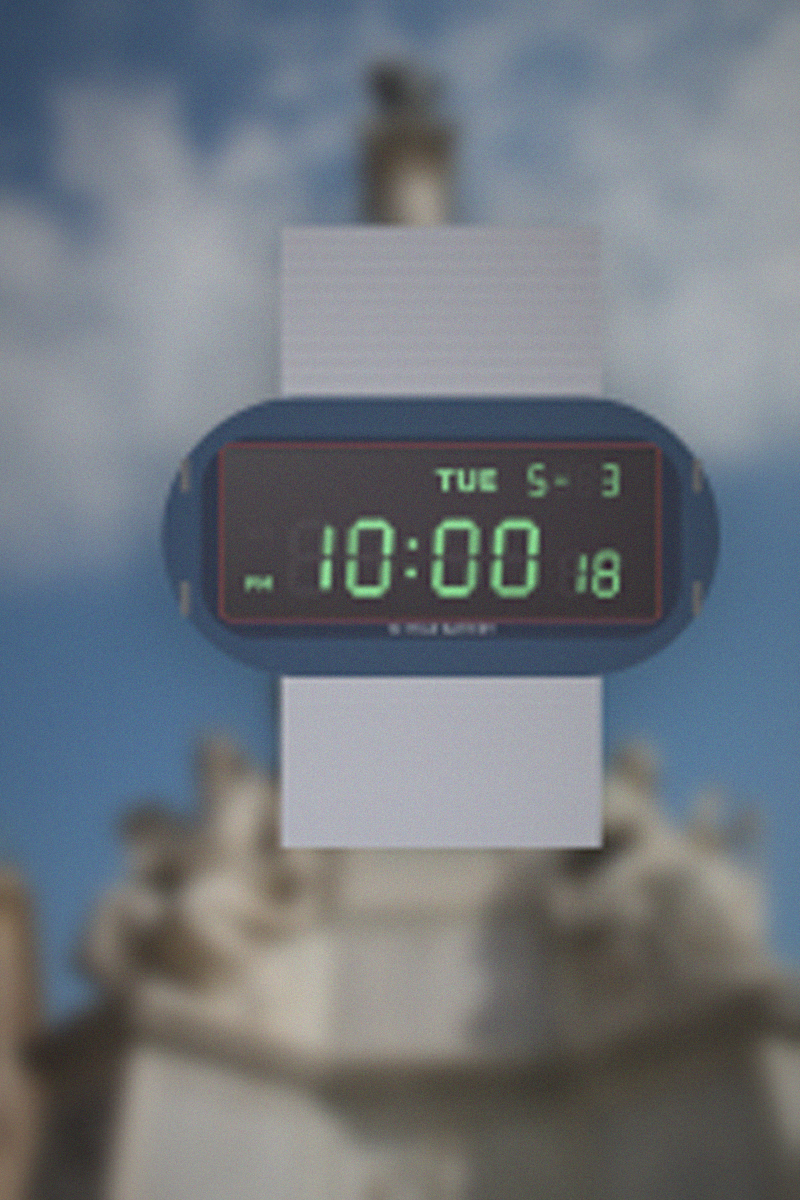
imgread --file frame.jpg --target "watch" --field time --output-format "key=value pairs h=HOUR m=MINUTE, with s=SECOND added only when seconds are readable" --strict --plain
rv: h=10 m=0 s=18
